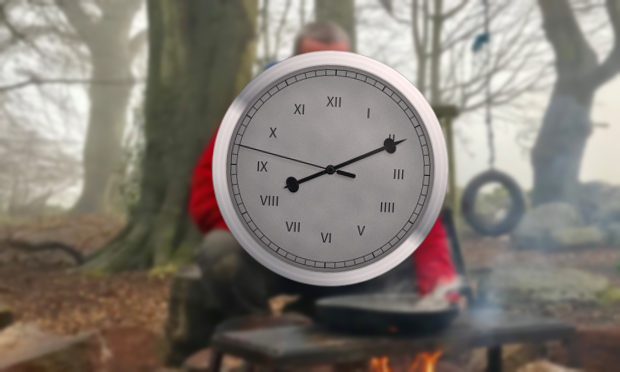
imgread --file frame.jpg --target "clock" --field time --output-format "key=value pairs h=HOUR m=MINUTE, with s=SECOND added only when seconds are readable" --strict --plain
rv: h=8 m=10 s=47
